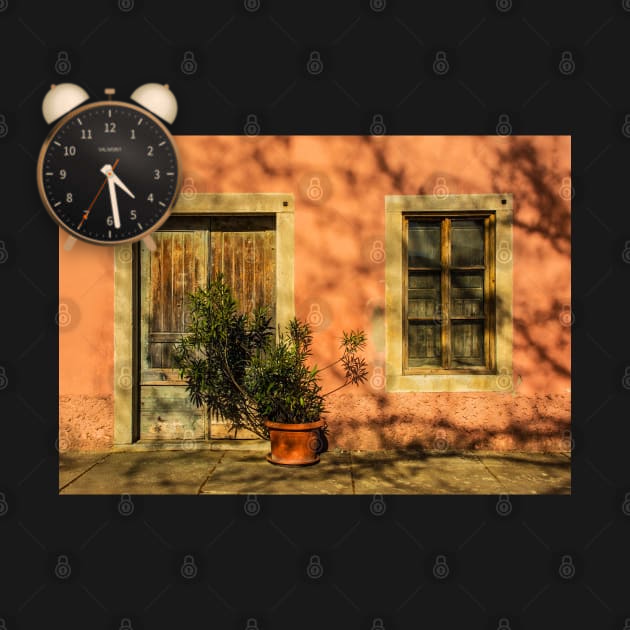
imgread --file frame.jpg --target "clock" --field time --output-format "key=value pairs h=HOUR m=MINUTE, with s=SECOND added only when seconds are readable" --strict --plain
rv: h=4 m=28 s=35
